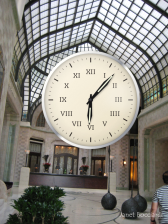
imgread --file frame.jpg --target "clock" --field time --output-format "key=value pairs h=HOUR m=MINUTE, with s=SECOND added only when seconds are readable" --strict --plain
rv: h=6 m=7
